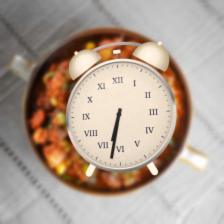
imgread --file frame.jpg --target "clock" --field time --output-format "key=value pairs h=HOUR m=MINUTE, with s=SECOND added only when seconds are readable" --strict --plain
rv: h=6 m=32
